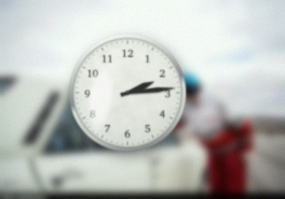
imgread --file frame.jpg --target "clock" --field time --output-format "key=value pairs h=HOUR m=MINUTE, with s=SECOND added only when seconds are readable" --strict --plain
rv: h=2 m=14
